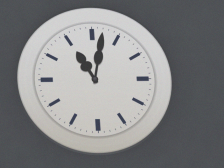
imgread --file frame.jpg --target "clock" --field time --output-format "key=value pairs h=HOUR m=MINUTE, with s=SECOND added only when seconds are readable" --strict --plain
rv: h=11 m=2
